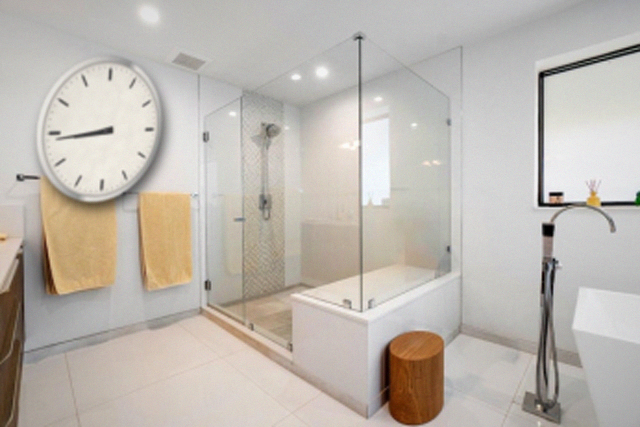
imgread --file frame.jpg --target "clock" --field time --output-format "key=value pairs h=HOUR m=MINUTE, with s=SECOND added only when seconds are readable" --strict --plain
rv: h=8 m=44
